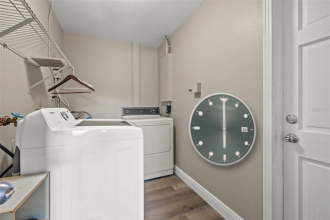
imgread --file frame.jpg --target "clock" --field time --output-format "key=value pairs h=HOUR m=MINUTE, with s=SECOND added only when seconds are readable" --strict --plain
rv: h=6 m=0
